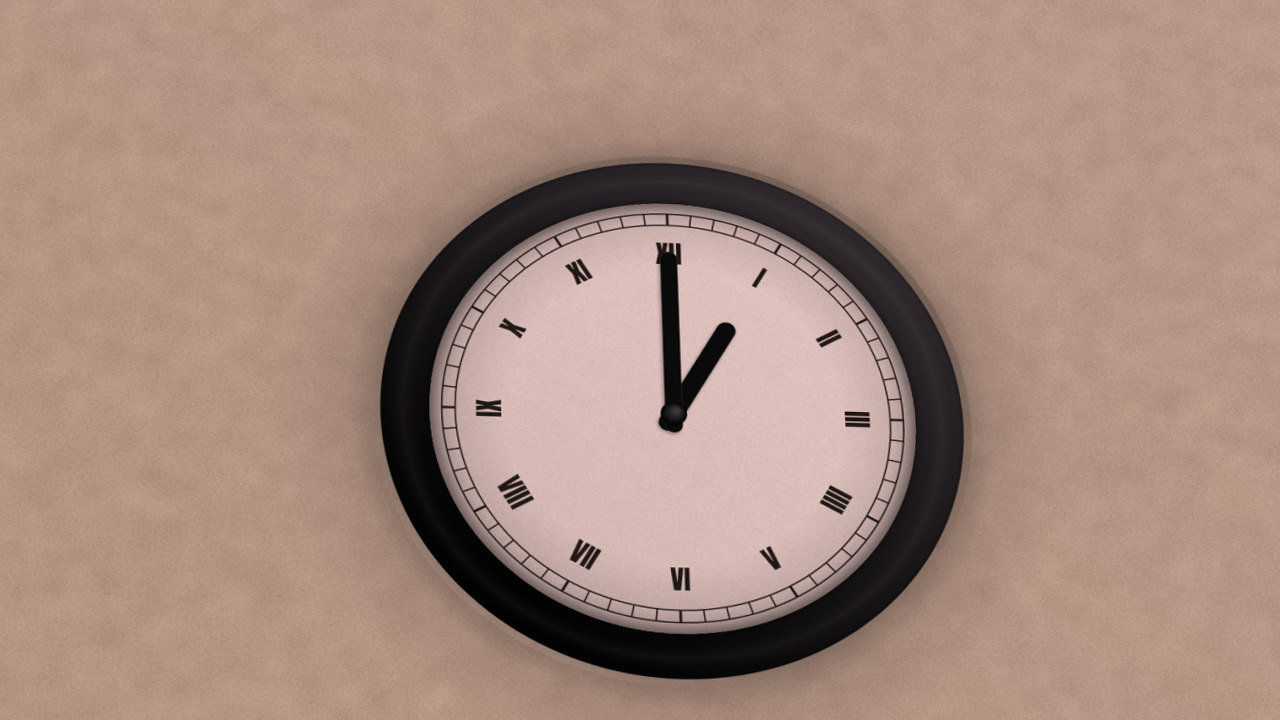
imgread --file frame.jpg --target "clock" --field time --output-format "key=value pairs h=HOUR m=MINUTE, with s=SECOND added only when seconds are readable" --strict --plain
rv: h=1 m=0
